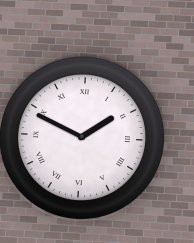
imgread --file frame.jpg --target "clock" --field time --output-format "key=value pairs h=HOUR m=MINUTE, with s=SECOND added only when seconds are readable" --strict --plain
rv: h=1 m=49
